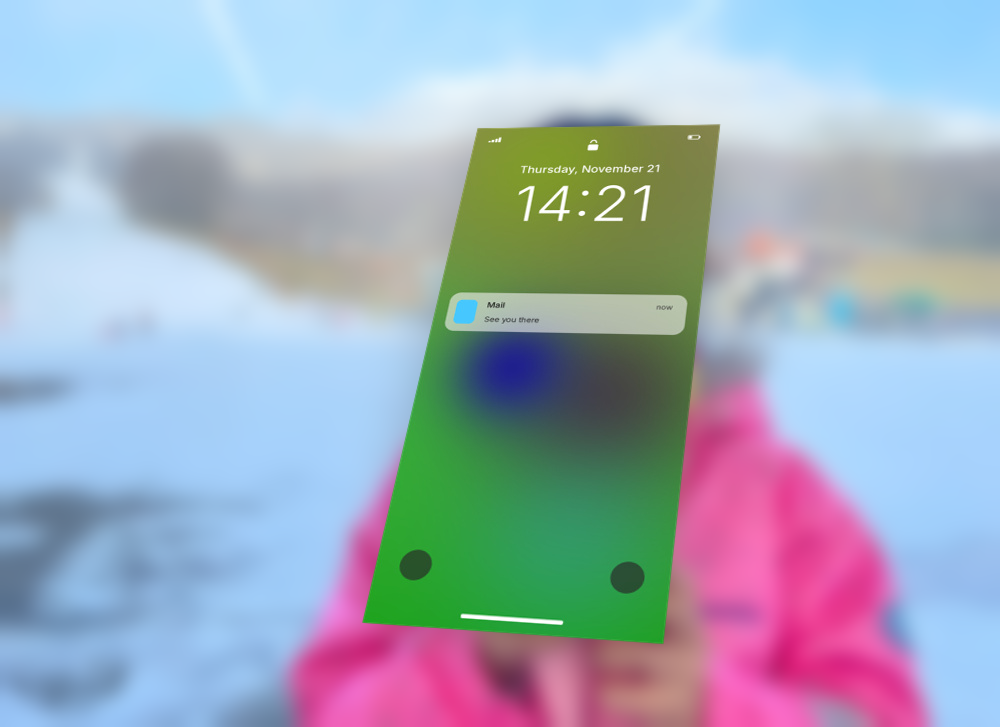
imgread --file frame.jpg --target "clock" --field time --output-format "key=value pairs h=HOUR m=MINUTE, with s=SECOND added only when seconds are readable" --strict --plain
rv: h=14 m=21
